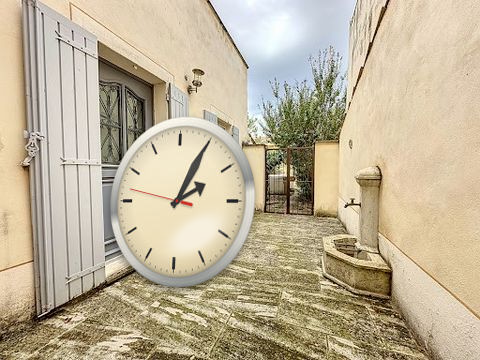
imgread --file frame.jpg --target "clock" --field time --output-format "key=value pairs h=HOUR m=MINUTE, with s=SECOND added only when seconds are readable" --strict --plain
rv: h=2 m=4 s=47
